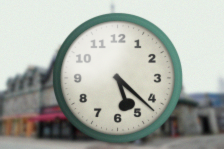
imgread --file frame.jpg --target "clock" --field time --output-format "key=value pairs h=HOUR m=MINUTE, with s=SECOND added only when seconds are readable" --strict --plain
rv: h=5 m=22
